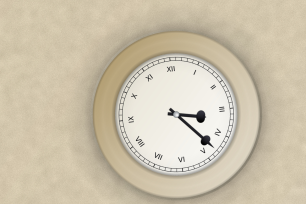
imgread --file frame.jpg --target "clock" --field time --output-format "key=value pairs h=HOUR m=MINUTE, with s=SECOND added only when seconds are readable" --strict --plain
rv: h=3 m=23
